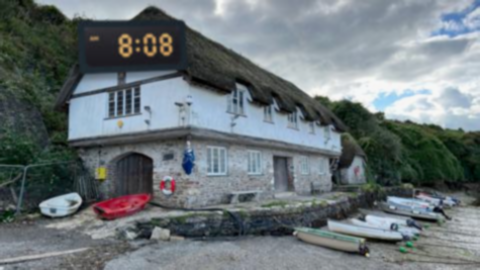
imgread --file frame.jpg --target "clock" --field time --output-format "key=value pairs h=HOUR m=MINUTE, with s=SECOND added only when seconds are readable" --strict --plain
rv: h=8 m=8
